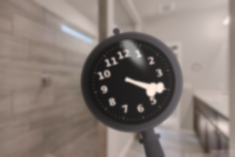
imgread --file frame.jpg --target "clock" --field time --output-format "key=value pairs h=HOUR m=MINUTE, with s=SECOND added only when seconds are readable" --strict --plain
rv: h=4 m=20
